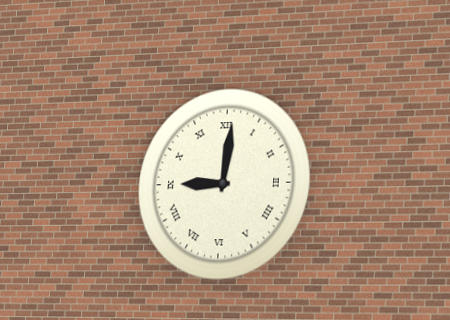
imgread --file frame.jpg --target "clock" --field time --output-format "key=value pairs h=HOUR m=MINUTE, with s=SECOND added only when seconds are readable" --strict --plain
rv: h=9 m=1
